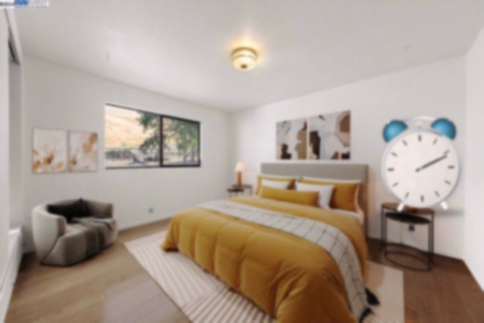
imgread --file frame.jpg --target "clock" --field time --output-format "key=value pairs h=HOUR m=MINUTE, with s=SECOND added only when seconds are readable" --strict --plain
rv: h=2 m=11
